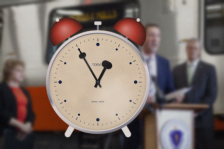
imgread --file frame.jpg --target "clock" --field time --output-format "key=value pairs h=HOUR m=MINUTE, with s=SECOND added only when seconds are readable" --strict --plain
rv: h=12 m=55
